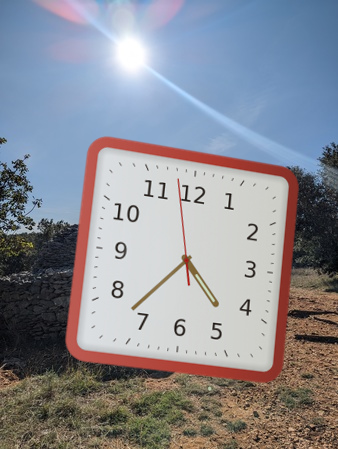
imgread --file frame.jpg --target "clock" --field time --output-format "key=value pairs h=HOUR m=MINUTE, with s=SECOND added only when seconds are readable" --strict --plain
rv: h=4 m=36 s=58
